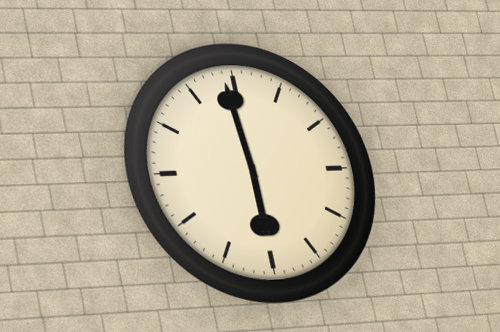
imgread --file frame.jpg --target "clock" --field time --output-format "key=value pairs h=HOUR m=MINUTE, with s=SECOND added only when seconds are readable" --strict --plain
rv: h=5 m=59
